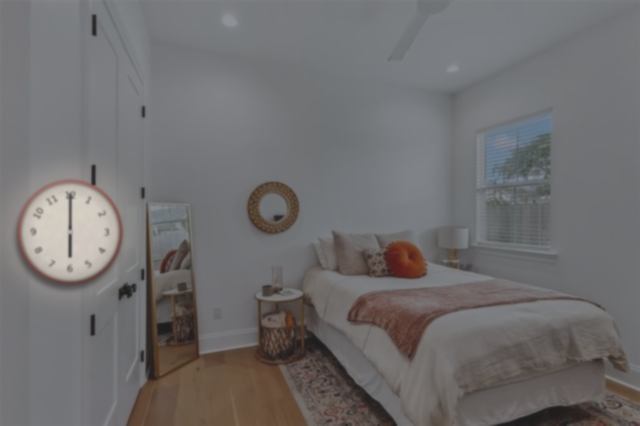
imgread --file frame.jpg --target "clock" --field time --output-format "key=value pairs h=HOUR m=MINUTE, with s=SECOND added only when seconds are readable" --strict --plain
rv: h=6 m=0
